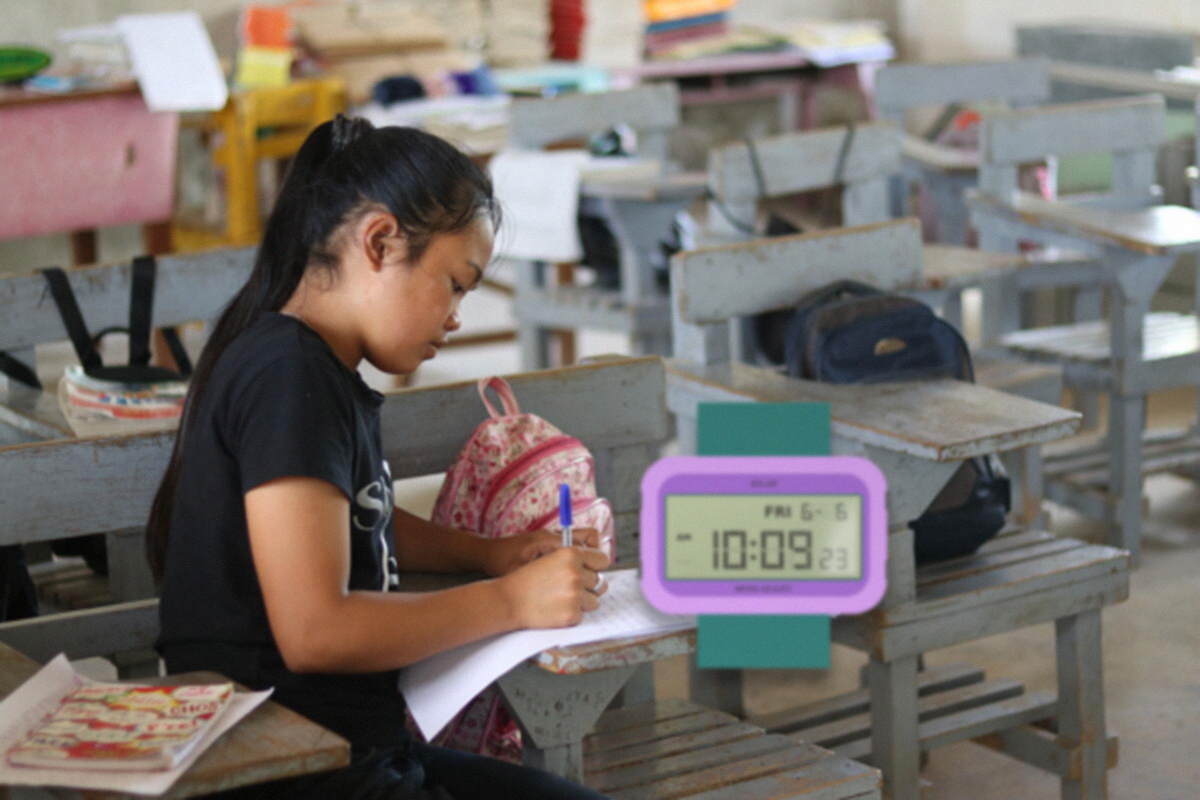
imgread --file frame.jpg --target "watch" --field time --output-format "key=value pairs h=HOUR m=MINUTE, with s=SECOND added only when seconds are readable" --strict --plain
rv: h=10 m=9
